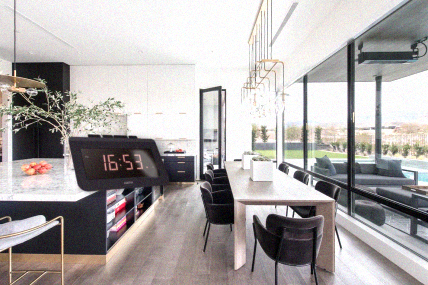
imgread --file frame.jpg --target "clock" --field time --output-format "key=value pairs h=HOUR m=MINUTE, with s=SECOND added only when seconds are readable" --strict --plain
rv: h=16 m=53
